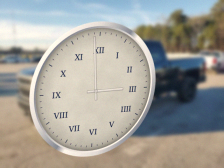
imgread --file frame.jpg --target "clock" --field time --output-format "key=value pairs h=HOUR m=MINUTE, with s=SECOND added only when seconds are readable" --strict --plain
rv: h=2 m=59
